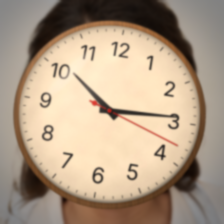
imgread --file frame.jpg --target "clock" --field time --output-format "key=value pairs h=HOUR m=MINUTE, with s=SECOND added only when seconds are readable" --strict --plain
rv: h=10 m=14 s=18
